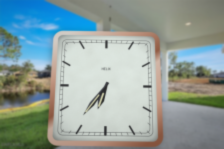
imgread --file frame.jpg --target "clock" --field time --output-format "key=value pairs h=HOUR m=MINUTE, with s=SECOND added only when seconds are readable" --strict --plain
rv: h=6 m=36
